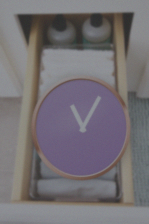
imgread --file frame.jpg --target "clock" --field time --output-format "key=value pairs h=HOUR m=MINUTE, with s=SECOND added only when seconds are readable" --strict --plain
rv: h=11 m=5
